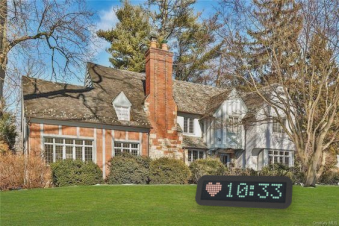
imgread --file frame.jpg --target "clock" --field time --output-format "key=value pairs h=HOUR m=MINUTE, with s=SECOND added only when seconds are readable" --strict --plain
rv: h=10 m=33
